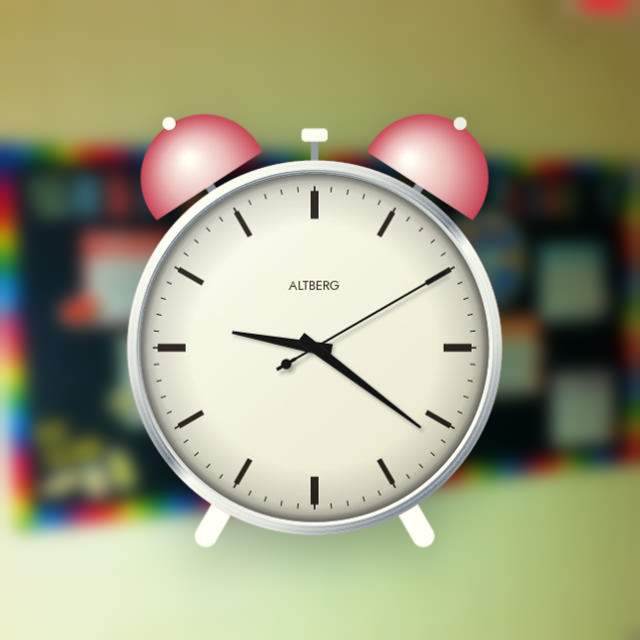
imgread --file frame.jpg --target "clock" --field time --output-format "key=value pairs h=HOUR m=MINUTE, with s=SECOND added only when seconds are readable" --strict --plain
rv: h=9 m=21 s=10
